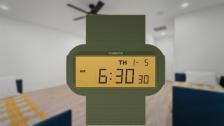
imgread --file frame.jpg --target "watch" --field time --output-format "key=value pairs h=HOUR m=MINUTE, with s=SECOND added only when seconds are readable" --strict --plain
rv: h=6 m=30 s=30
